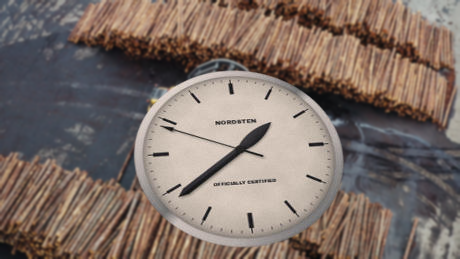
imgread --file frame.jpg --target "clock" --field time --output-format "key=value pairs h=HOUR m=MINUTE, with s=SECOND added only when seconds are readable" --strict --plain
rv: h=1 m=38 s=49
